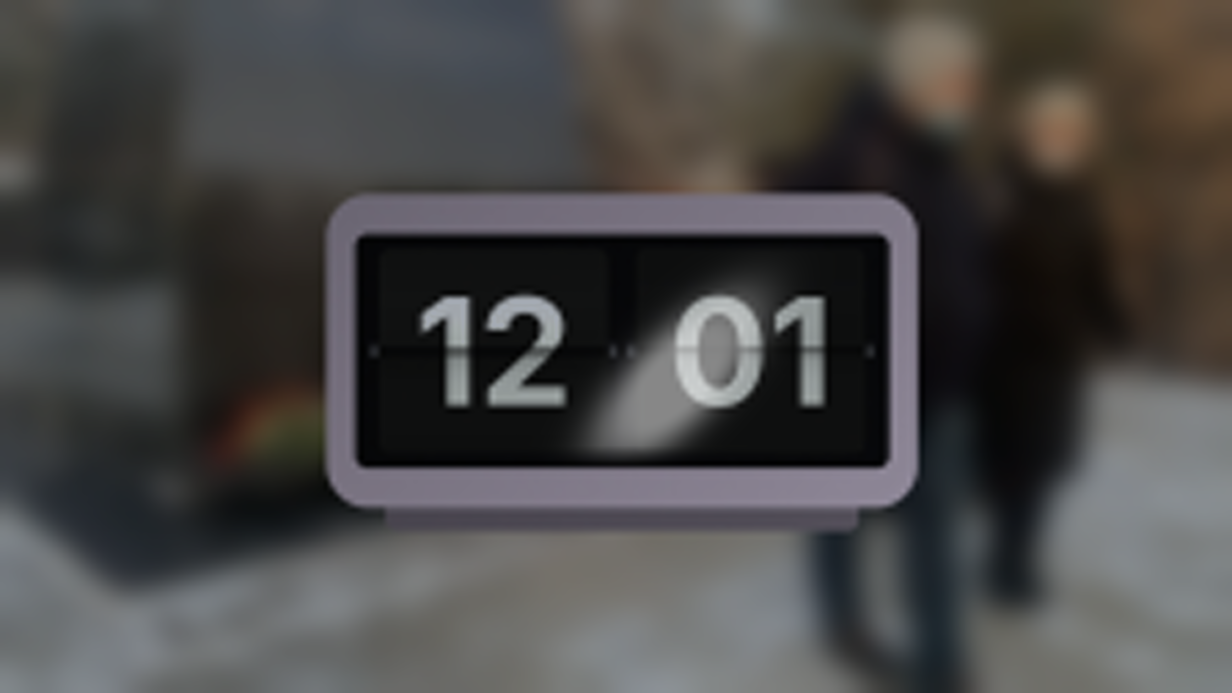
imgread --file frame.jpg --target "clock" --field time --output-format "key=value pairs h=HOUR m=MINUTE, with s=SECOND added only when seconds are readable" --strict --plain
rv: h=12 m=1
